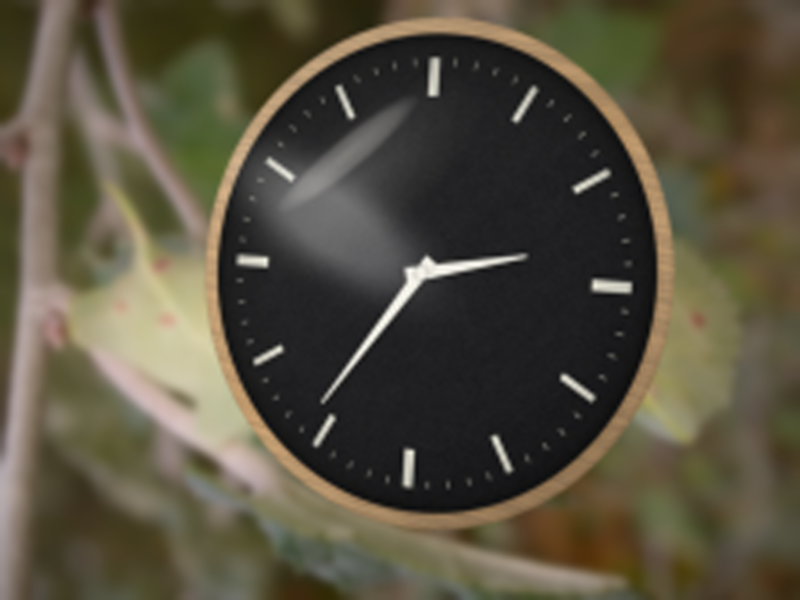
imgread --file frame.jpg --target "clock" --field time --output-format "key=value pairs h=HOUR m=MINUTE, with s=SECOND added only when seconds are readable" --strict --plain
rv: h=2 m=36
